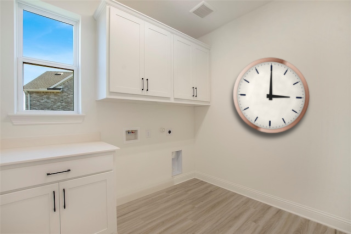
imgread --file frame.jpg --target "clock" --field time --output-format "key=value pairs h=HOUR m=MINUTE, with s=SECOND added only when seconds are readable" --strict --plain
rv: h=3 m=0
